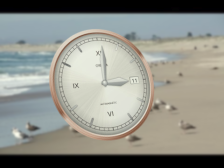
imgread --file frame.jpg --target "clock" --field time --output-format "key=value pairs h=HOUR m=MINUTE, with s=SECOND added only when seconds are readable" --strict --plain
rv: h=3 m=1
